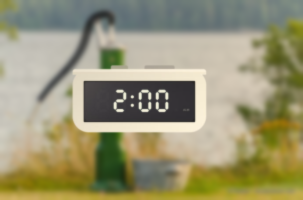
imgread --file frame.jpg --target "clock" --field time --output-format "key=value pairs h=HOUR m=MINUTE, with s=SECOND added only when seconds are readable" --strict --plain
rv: h=2 m=0
